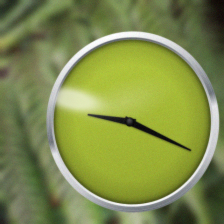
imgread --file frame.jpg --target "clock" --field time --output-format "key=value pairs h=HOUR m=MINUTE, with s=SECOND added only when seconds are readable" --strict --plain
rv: h=9 m=19
